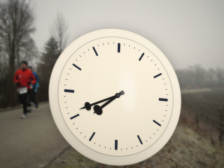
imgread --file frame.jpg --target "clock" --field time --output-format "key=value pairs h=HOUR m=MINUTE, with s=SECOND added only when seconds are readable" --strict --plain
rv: h=7 m=41
